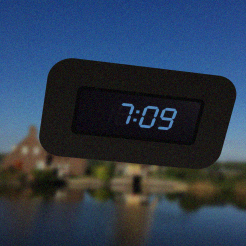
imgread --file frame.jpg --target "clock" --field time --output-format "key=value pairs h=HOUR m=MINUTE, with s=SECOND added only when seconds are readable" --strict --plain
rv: h=7 m=9
